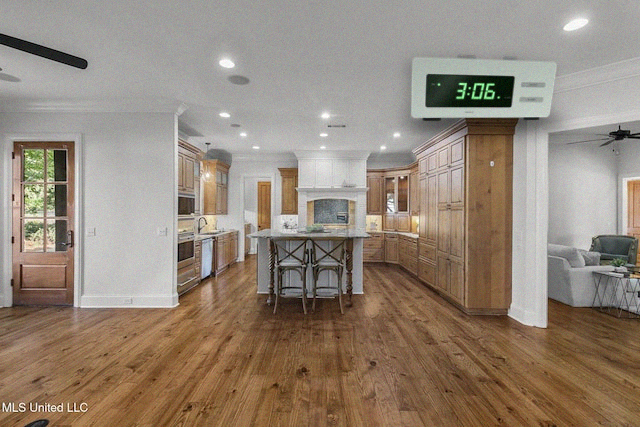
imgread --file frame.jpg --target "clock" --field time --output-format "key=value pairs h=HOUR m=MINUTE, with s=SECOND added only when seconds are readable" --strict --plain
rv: h=3 m=6
